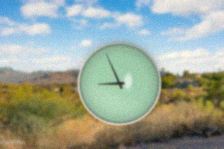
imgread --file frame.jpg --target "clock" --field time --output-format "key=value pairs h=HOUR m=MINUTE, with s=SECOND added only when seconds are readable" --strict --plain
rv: h=8 m=56
